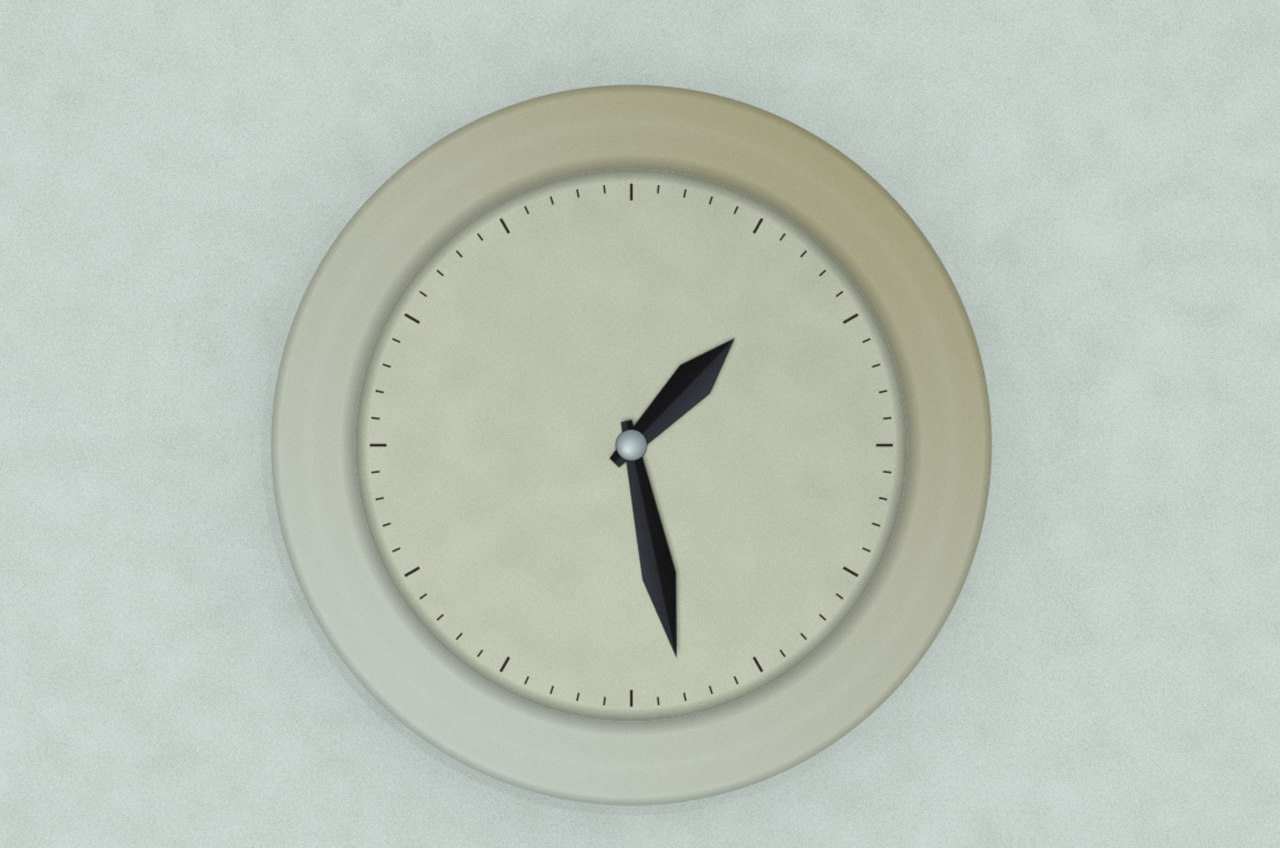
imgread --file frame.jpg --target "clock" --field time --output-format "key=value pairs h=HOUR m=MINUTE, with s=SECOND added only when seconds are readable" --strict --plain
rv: h=1 m=28
